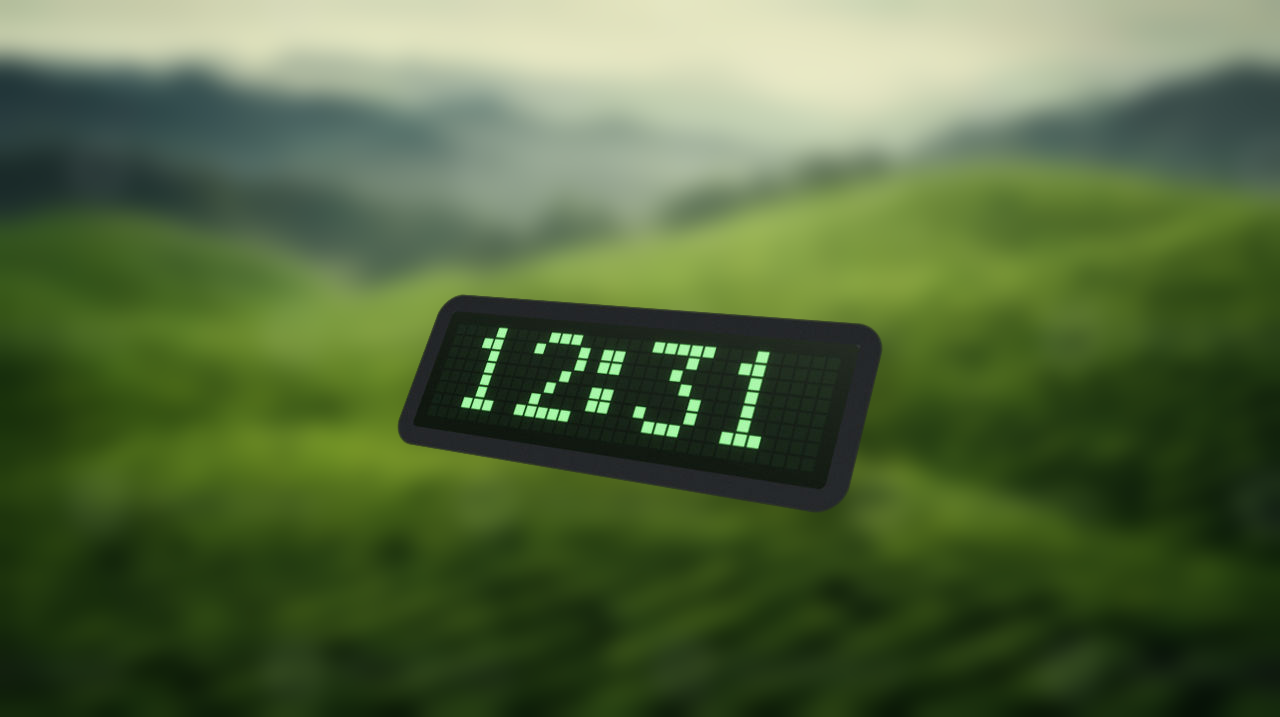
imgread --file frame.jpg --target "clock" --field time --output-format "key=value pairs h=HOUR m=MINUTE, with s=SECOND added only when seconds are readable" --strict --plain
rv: h=12 m=31
